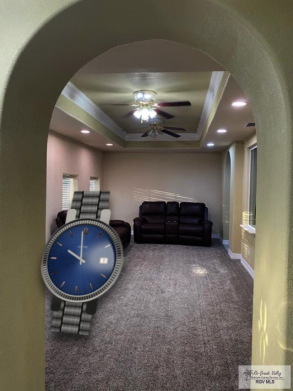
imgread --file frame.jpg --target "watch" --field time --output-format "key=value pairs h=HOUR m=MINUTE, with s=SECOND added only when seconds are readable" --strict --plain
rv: h=9 m=59
